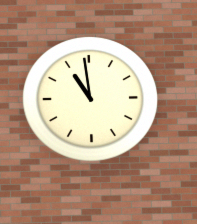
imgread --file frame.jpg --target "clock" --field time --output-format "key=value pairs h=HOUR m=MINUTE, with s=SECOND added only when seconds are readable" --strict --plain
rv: h=10 m=59
